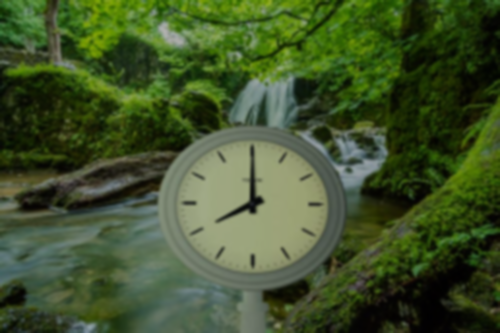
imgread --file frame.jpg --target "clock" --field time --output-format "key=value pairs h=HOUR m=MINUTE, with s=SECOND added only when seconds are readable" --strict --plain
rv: h=8 m=0
